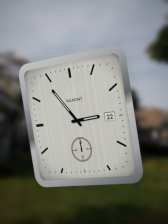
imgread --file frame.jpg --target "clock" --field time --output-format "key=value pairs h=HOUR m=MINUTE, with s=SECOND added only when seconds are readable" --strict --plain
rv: h=2 m=54
